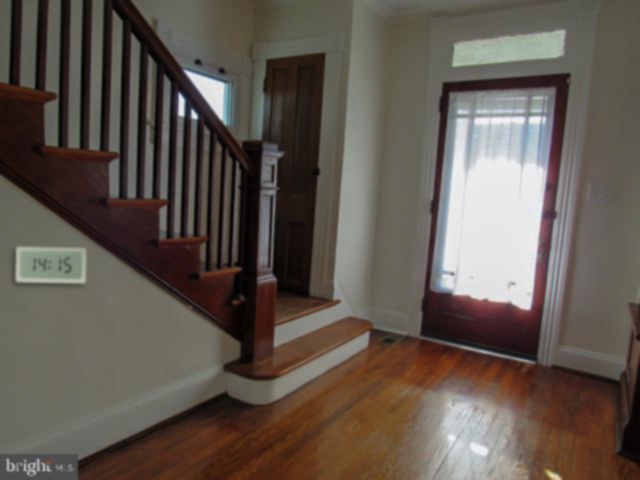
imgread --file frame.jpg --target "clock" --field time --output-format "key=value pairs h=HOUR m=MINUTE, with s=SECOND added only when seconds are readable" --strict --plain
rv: h=14 m=15
